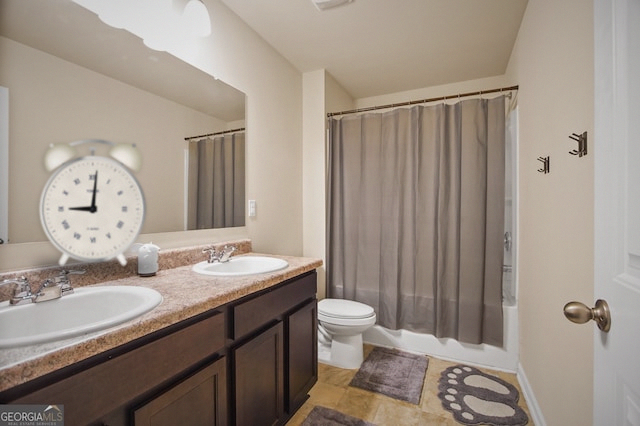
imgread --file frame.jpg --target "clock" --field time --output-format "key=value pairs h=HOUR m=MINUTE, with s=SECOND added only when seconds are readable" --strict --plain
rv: h=9 m=1
